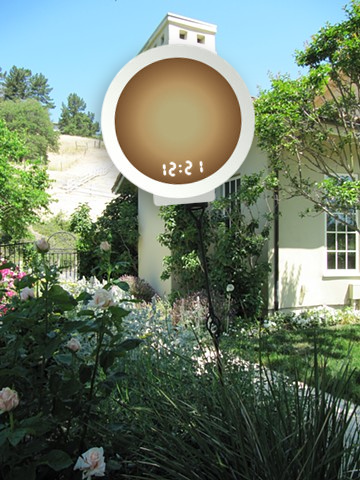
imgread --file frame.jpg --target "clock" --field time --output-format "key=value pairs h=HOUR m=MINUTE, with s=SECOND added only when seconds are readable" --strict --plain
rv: h=12 m=21
